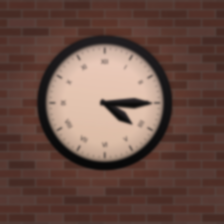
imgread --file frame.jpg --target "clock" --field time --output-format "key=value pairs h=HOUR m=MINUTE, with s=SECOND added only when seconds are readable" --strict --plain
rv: h=4 m=15
